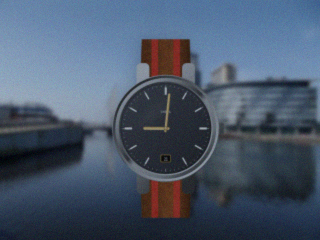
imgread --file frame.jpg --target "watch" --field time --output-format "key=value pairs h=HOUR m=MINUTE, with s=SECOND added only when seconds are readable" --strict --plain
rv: h=9 m=1
